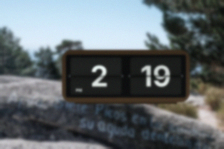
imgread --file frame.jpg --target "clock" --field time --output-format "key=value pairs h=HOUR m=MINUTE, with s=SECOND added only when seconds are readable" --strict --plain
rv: h=2 m=19
